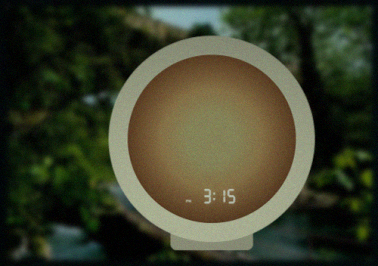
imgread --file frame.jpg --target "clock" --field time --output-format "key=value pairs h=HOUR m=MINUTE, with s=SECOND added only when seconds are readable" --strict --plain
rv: h=3 m=15
